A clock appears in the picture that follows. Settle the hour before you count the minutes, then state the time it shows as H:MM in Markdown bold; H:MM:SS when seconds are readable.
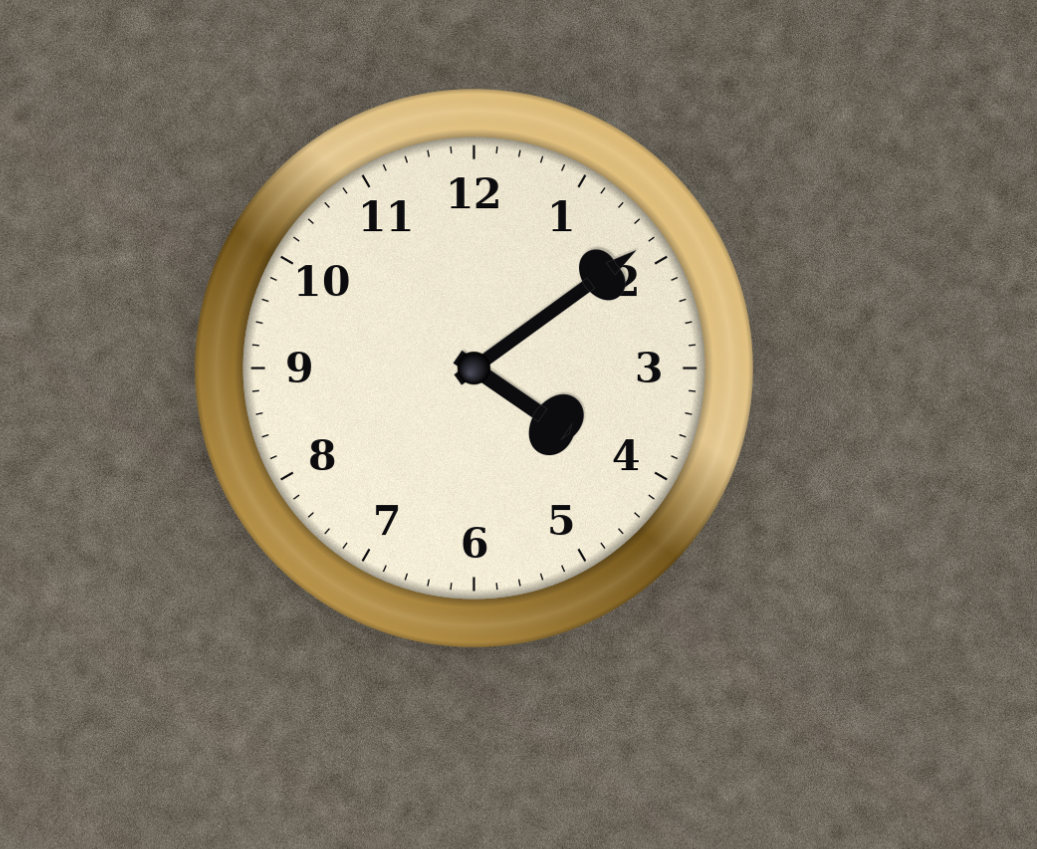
**4:09**
